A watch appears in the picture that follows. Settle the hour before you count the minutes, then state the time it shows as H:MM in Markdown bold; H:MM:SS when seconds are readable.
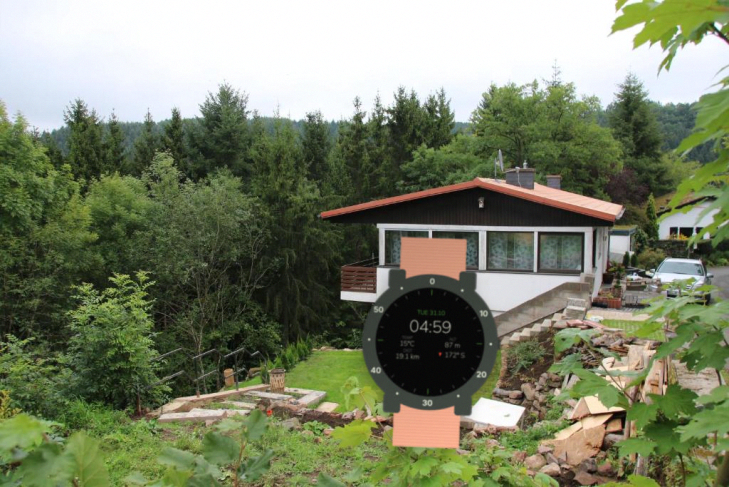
**4:59**
